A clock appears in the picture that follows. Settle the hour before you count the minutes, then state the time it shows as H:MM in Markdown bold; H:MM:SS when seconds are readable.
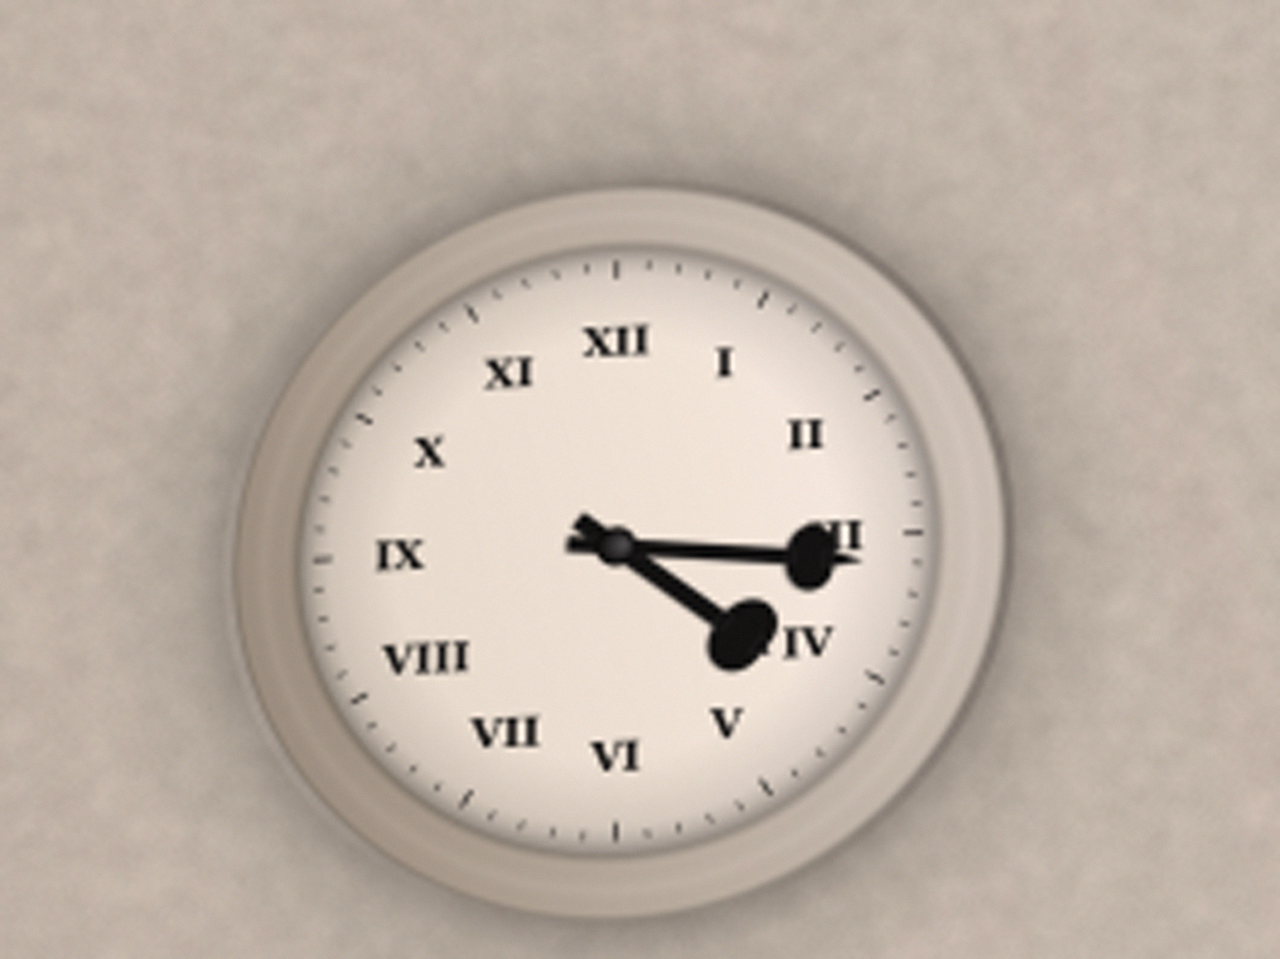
**4:16**
